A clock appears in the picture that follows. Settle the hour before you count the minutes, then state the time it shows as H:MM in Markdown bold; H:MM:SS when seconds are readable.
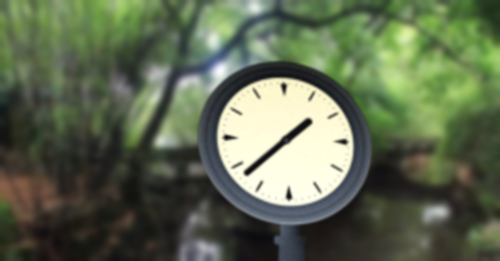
**1:38**
